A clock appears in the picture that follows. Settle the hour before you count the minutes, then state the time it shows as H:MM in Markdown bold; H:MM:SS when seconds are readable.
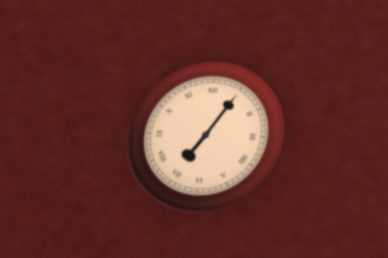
**7:05**
